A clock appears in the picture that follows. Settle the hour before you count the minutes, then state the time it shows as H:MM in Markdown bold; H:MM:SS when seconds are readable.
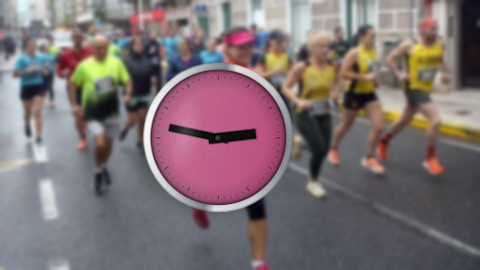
**2:47**
